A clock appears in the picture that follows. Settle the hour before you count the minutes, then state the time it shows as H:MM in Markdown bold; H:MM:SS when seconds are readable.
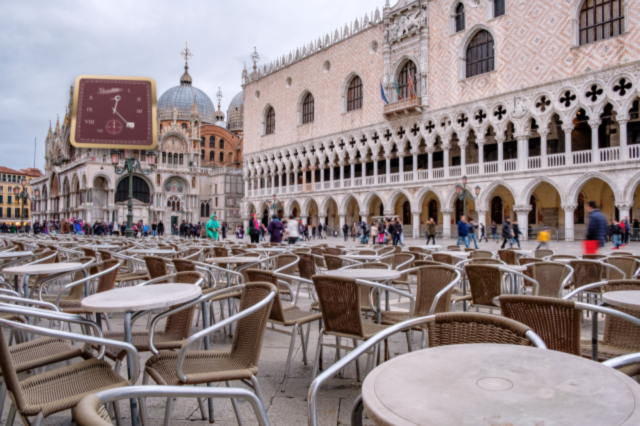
**12:23**
